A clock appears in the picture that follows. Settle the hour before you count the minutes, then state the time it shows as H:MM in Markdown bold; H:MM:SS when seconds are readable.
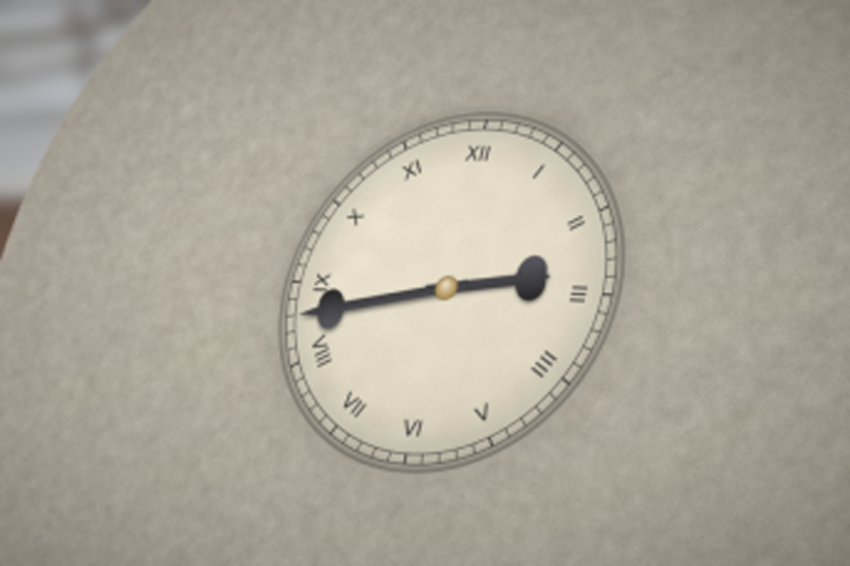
**2:43**
